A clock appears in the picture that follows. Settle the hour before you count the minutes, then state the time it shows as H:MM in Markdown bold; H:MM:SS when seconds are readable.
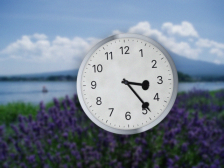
**3:24**
